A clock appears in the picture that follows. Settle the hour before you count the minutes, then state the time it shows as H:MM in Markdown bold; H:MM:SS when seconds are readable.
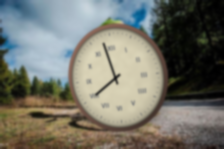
**7:58**
